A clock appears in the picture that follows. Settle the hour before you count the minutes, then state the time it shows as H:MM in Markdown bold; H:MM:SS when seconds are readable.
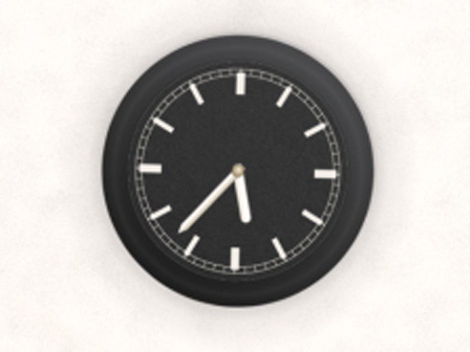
**5:37**
